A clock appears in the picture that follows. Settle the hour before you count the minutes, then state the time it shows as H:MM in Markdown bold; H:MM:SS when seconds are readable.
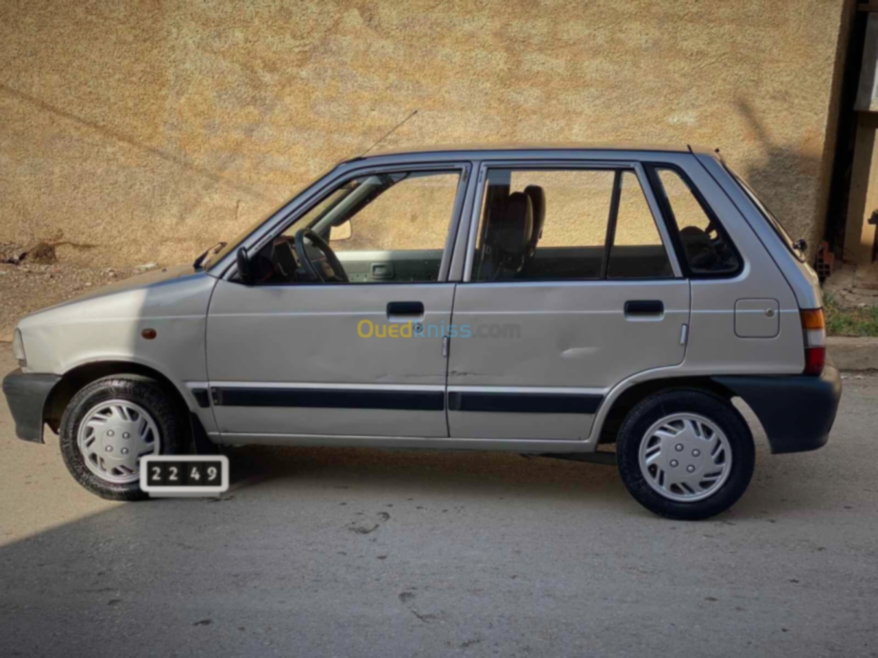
**22:49**
